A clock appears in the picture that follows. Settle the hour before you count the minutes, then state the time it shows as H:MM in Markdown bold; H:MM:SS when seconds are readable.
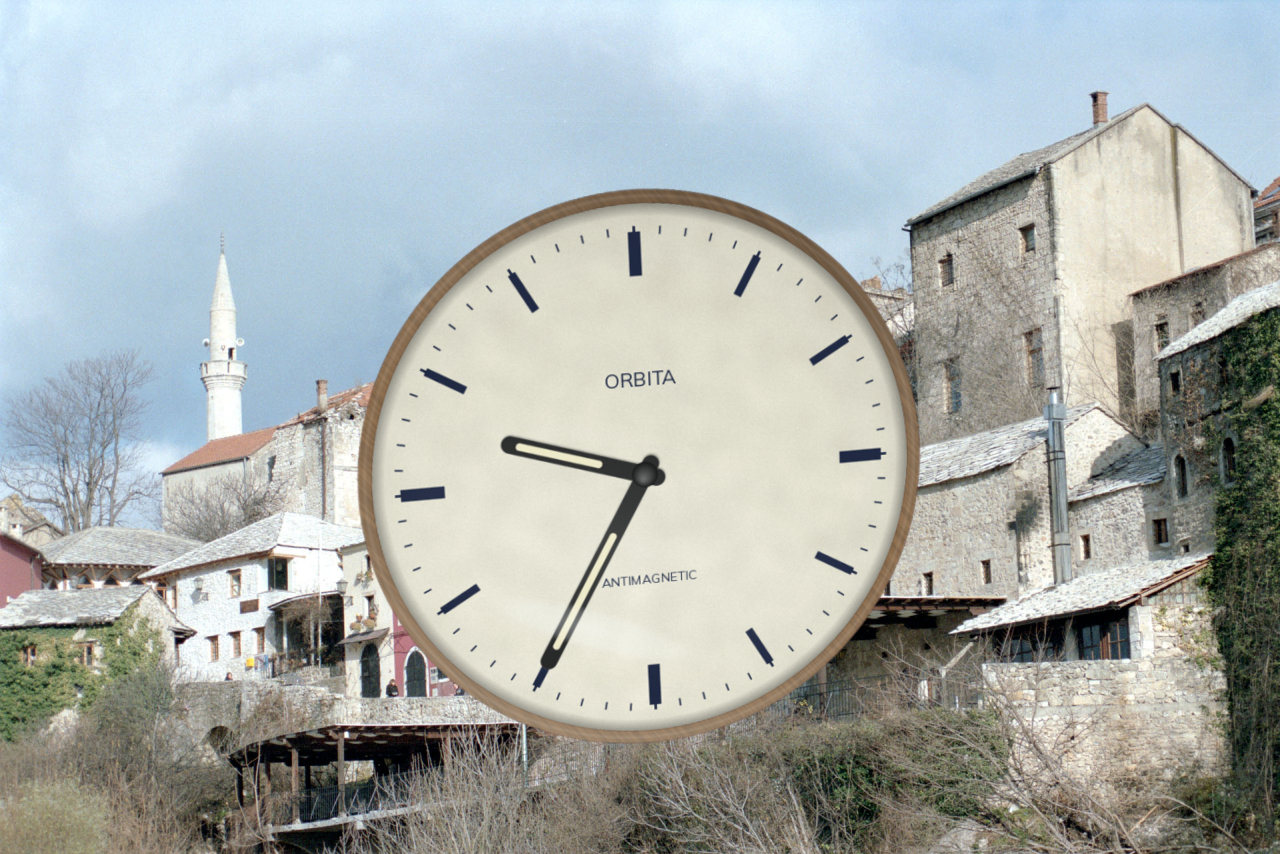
**9:35**
